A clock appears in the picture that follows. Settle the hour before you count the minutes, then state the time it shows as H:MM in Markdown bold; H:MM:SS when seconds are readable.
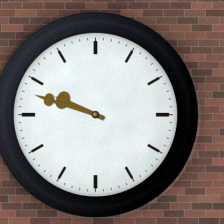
**9:48**
